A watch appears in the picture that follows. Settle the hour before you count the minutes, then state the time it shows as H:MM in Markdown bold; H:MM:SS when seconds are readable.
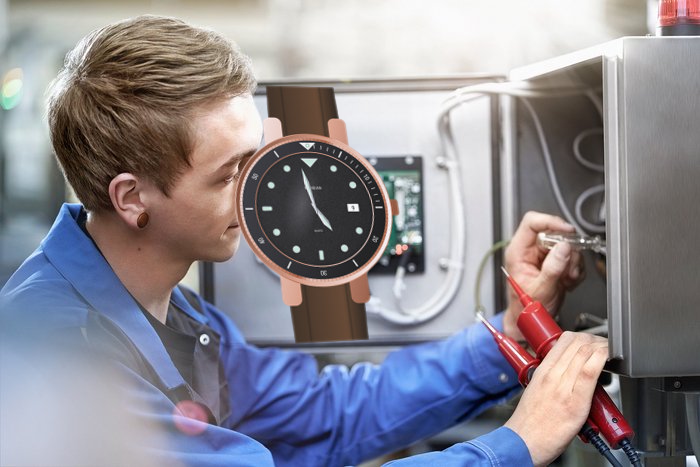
**4:58**
